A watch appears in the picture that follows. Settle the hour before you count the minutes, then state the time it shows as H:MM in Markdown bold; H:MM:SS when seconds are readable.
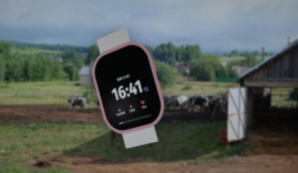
**16:41**
